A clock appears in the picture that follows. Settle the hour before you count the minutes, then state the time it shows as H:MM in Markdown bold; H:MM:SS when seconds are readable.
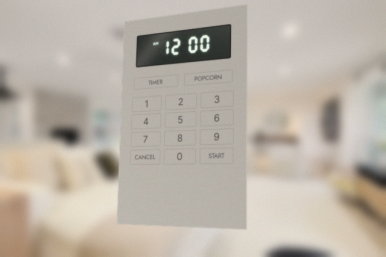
**12:00**
